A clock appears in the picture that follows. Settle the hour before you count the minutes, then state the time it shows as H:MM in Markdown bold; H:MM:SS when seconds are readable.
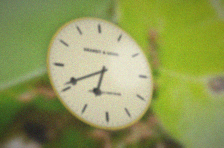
**6:41**
